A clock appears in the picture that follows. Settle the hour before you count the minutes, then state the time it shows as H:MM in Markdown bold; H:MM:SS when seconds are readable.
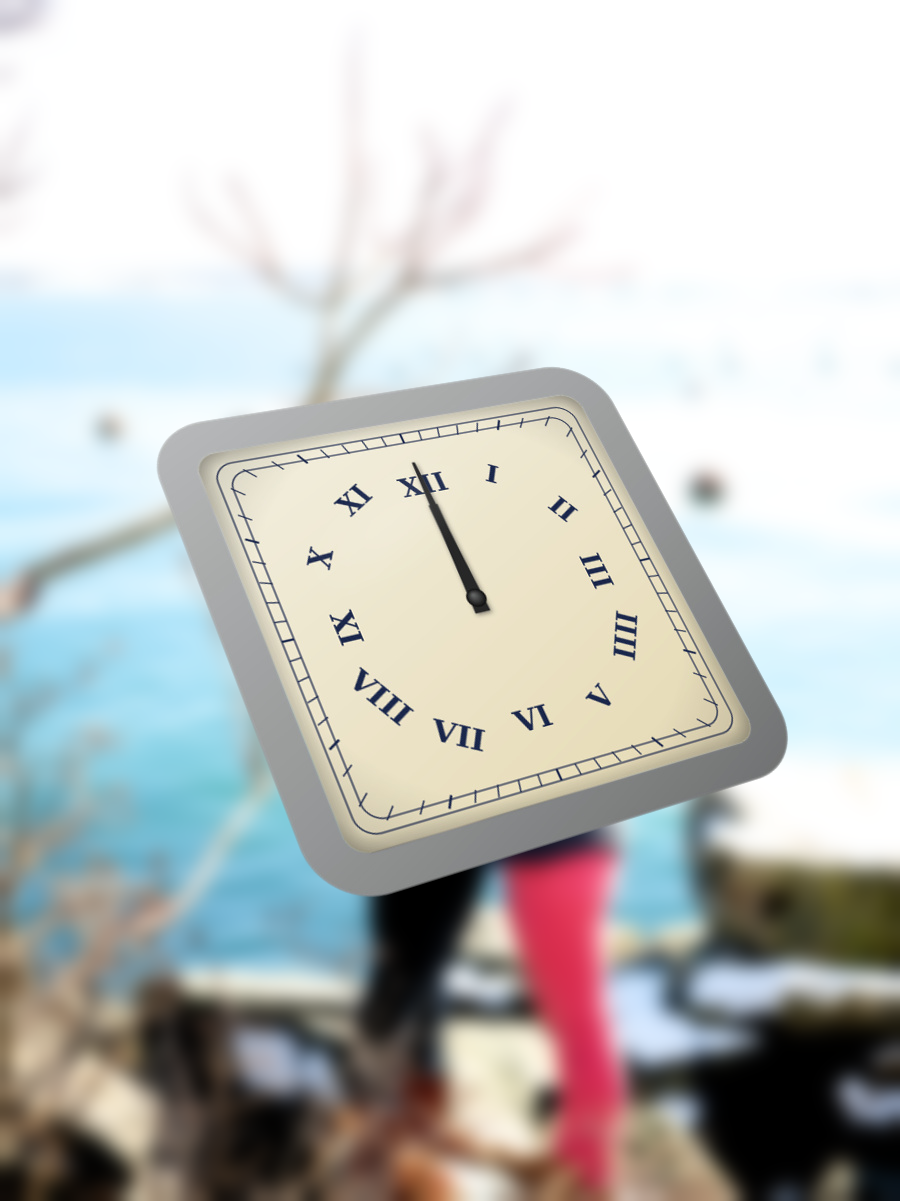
**12:00**
